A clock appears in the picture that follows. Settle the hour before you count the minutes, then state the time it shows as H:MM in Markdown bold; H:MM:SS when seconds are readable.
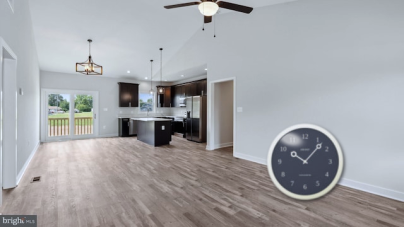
**10:07**
